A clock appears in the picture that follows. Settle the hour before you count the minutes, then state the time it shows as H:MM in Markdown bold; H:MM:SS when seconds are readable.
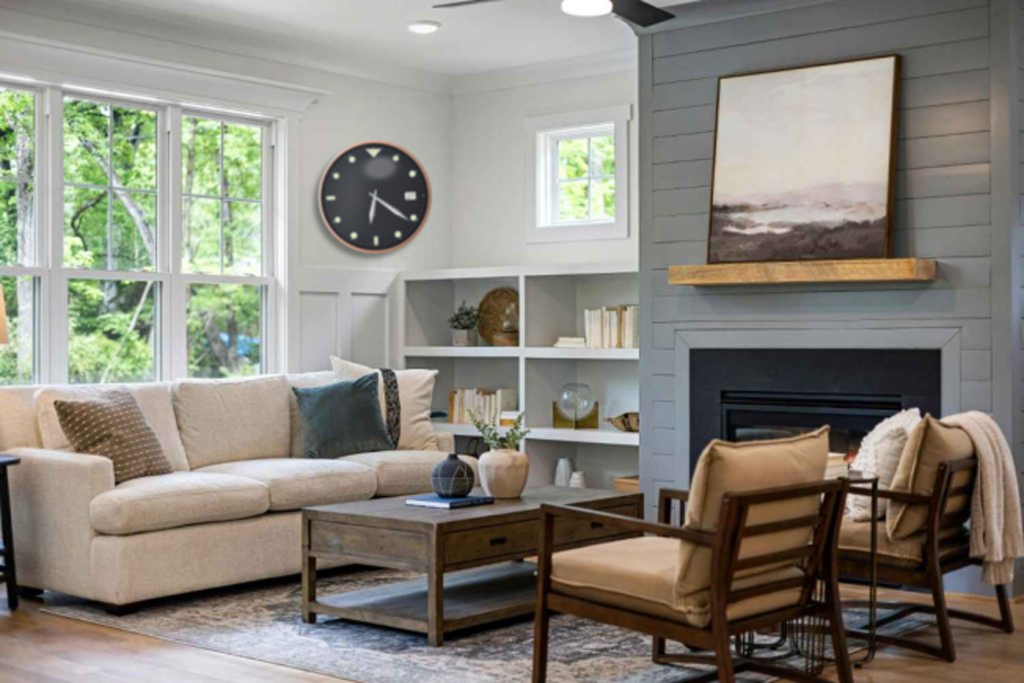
**6:21**
